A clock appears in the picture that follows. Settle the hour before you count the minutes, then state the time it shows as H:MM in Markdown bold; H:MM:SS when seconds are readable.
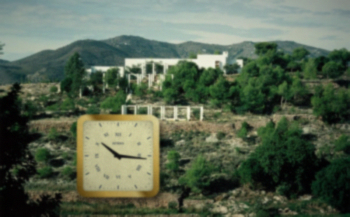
**10:16**
